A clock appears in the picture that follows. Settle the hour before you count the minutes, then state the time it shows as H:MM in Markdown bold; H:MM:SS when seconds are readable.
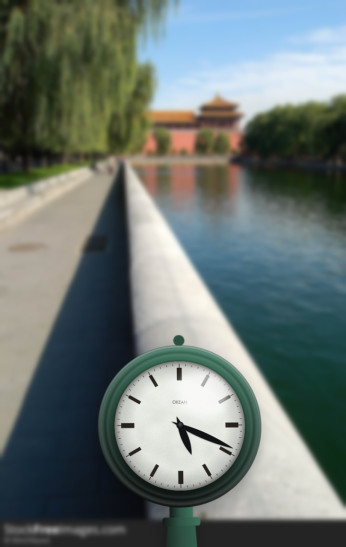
**5:19**
